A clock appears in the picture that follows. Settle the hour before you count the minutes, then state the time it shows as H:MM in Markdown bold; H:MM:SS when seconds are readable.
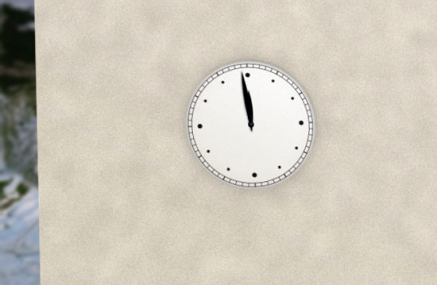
**11:59**
